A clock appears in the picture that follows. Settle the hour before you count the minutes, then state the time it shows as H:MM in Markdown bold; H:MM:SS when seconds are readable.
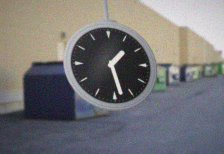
**1:28**
